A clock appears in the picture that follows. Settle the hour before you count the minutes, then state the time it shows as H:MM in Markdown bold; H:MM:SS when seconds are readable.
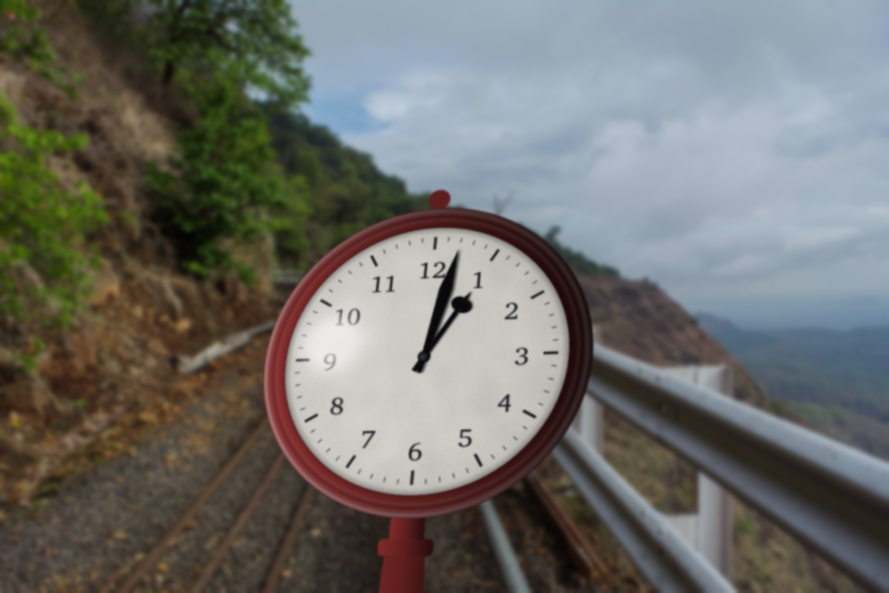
**1:02**
